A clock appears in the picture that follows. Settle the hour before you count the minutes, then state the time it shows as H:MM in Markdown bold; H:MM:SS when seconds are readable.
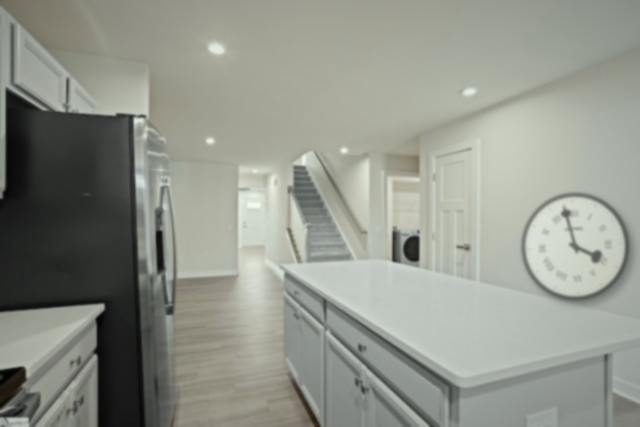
**3:58**
